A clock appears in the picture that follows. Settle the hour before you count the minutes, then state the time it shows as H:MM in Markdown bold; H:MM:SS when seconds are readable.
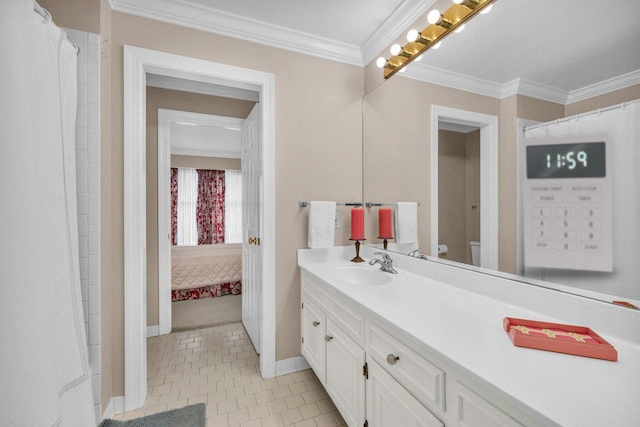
**11:59**
